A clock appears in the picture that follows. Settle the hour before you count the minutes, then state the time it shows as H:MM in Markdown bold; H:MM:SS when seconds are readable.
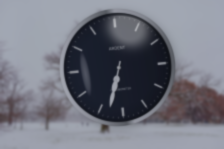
**6:33**
